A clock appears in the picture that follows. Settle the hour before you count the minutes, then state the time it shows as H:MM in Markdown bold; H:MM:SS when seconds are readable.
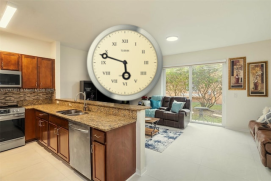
**5:48**
